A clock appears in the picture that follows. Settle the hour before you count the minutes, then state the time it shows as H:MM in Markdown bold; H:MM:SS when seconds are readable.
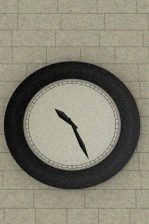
**10:26**
